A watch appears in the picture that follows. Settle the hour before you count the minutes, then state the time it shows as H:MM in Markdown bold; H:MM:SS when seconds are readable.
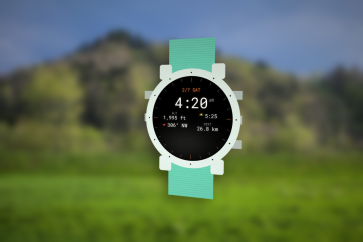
**4:20**
